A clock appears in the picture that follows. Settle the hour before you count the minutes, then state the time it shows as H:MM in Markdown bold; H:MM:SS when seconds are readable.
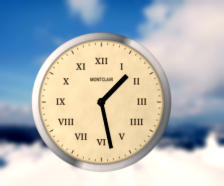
**1:28**
